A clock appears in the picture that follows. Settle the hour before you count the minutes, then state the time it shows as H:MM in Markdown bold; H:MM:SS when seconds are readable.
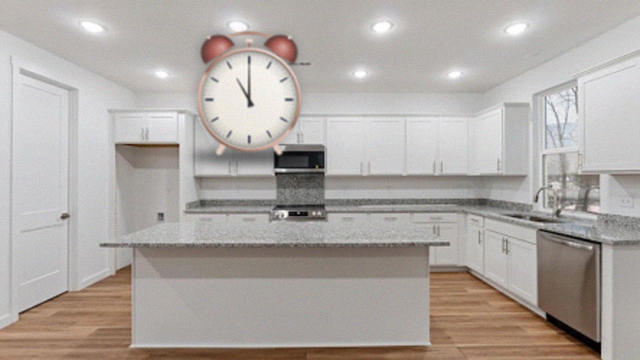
**11:00**
